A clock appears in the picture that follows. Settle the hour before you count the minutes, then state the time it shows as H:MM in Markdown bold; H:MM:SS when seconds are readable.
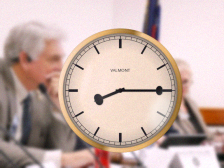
**8:15**
